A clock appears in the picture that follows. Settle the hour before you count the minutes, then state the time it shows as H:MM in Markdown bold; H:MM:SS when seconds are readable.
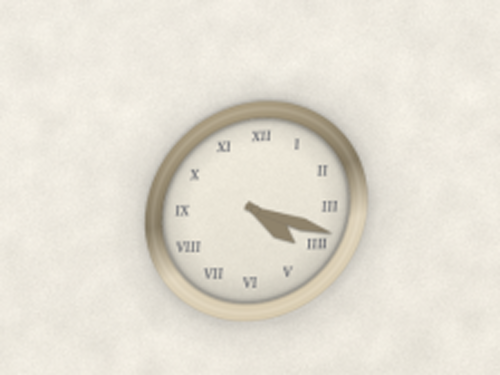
**4:18**
